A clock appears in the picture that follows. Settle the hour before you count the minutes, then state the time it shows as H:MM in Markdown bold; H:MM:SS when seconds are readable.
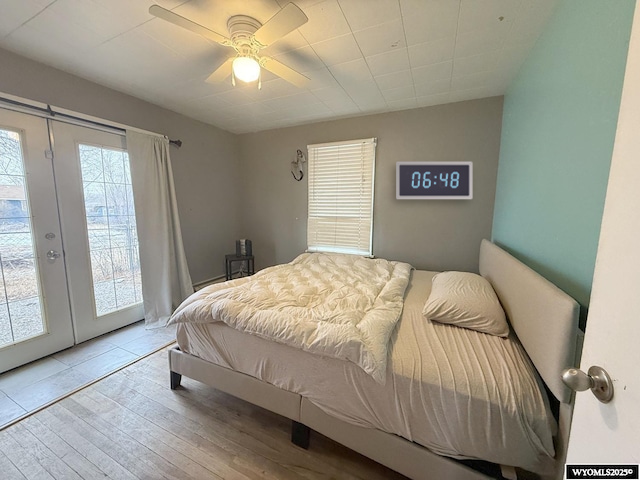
**6:48**
